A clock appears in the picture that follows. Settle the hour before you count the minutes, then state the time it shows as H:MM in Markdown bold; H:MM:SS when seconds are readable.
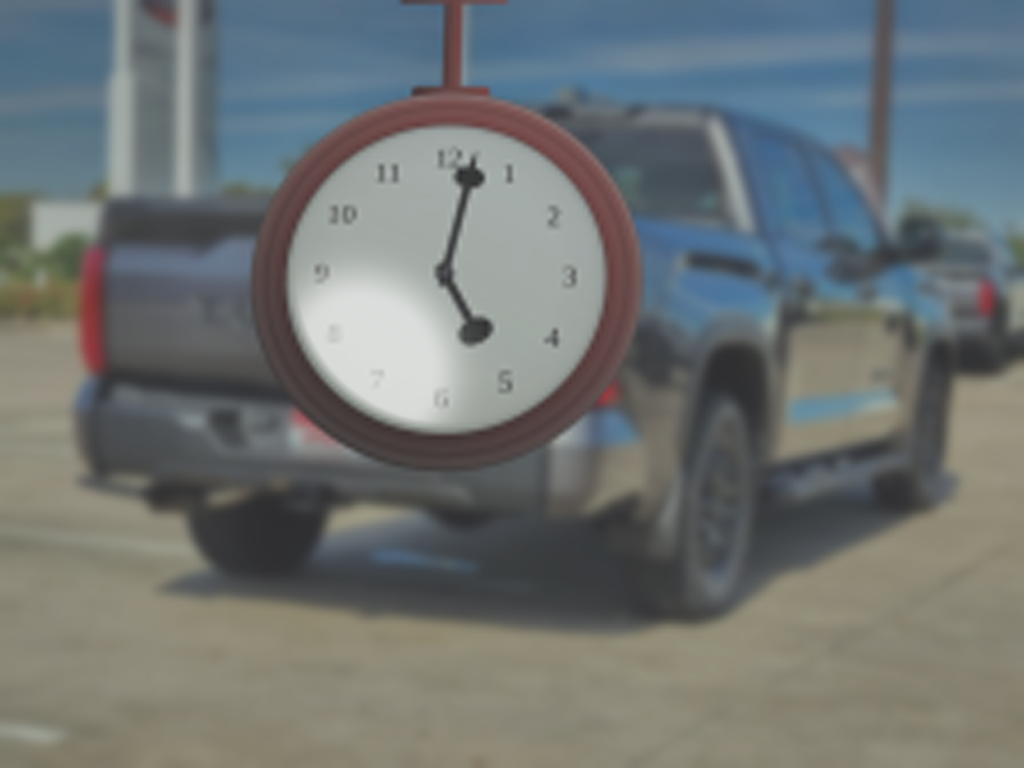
**5:02**
